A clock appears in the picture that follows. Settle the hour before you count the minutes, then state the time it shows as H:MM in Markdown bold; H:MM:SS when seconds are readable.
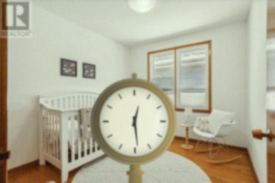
**12:29**
